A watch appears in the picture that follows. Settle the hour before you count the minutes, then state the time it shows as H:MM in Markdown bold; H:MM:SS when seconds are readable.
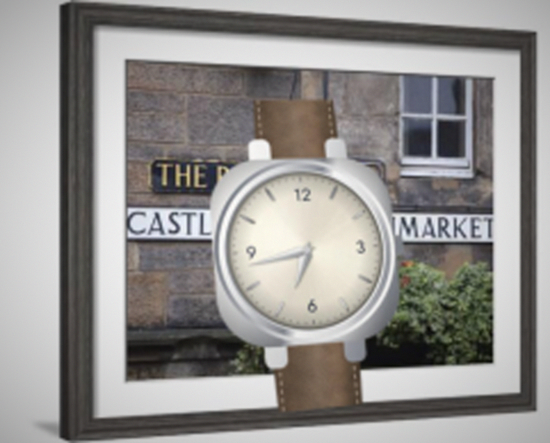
**6:43**
